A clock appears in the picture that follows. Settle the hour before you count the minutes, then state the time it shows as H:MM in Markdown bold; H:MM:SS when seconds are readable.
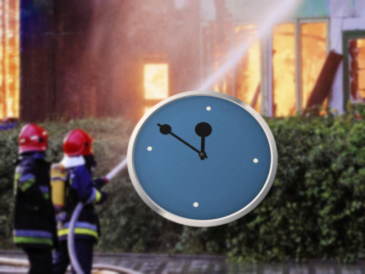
**11:50**
